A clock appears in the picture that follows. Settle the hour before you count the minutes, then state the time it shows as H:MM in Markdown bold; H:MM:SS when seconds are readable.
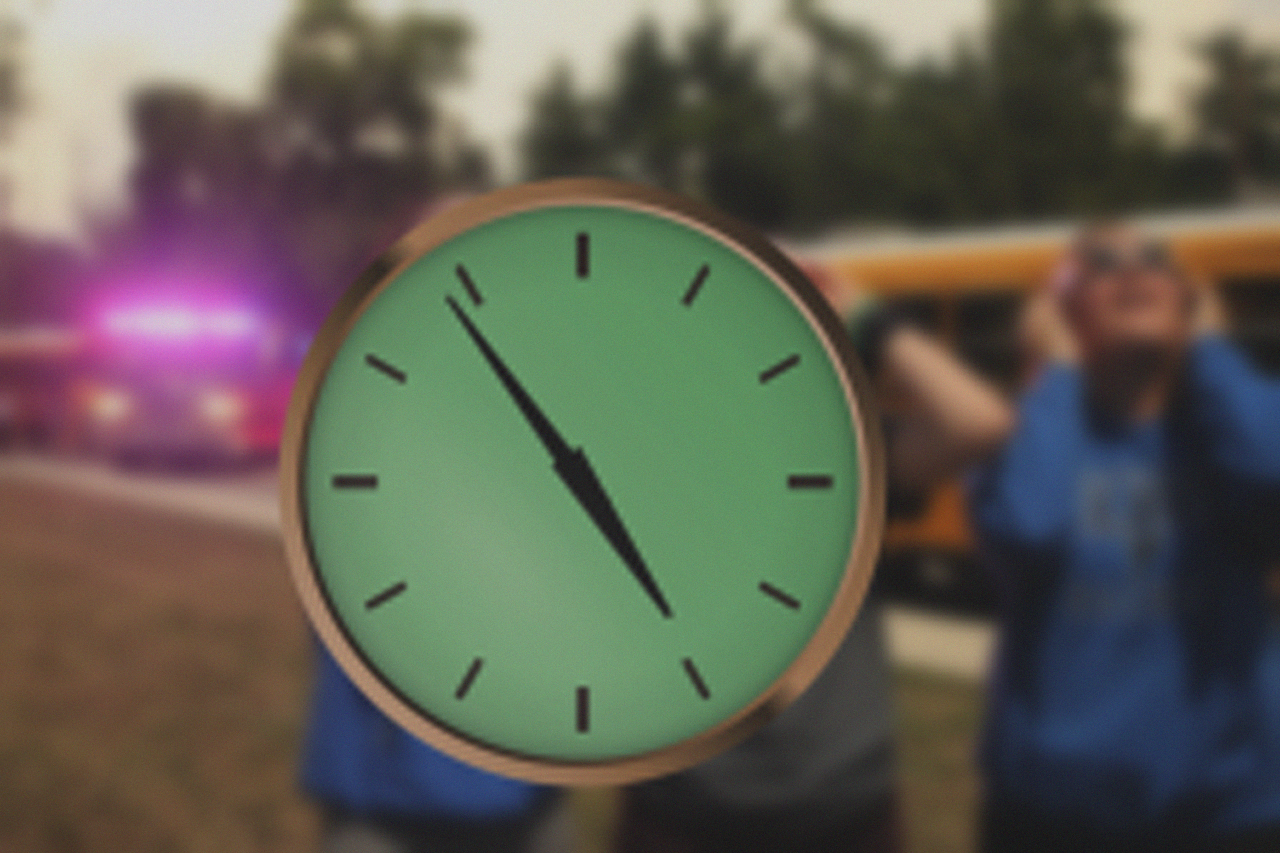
**4:54**
